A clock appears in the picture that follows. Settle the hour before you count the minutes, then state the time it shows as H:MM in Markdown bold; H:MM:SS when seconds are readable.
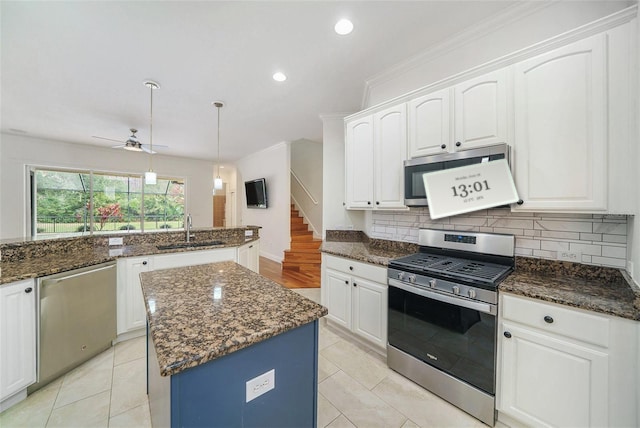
**13:01**
